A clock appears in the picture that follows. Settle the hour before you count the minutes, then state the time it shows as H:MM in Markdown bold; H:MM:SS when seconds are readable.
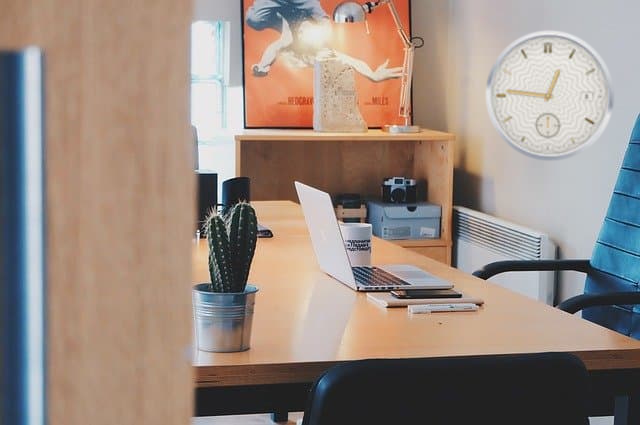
**12:46**
